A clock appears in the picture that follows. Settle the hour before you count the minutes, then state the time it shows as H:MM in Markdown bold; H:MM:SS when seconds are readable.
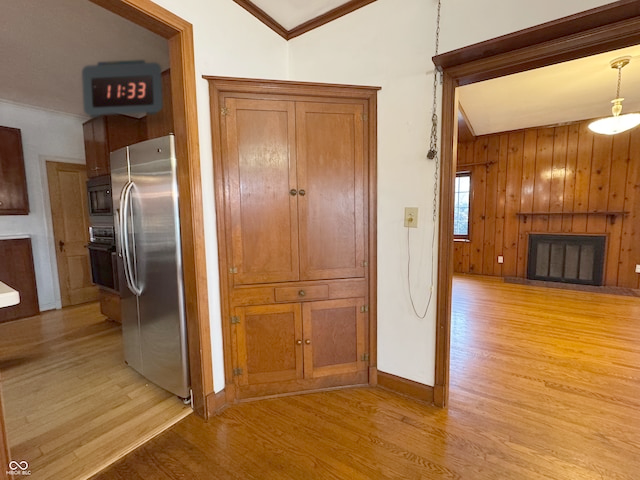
**11:33**
